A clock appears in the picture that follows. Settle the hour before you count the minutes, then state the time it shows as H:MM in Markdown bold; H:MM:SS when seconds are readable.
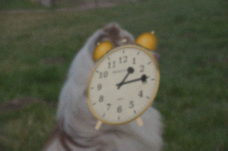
**1:14**
